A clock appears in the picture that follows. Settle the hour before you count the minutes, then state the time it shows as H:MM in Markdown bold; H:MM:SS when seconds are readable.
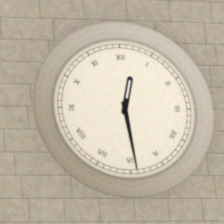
**12:29**
